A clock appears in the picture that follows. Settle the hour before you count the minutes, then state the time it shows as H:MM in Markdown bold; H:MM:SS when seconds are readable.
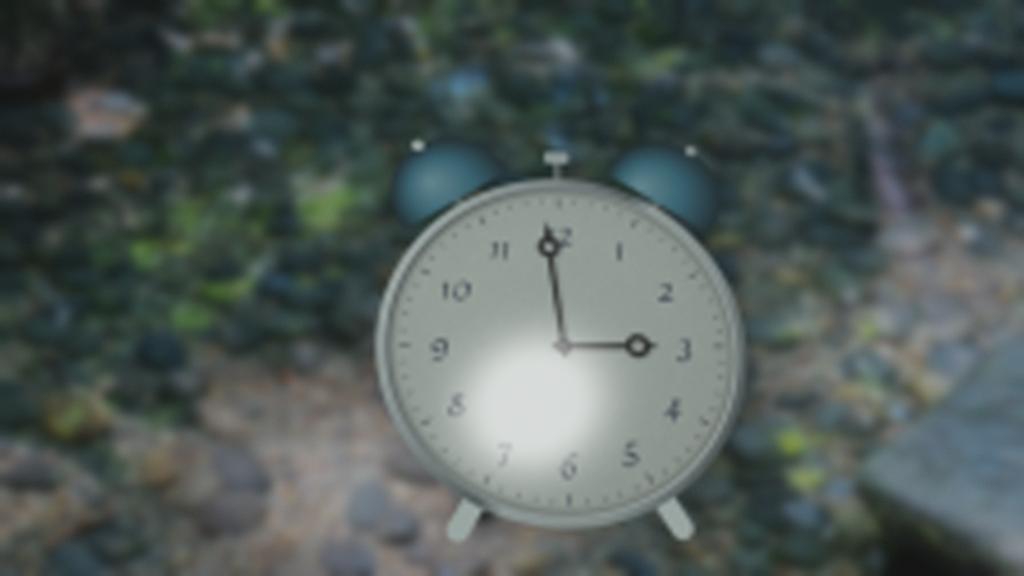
**2:59**
